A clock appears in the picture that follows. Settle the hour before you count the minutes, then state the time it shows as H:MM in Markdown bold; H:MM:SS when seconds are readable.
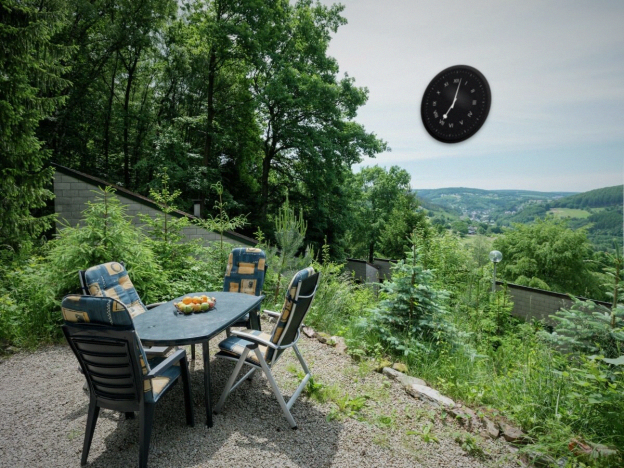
**7:02**
